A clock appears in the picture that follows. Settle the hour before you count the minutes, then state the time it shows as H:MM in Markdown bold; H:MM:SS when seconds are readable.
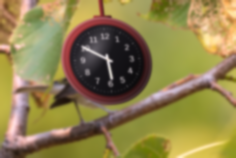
**5:50**
